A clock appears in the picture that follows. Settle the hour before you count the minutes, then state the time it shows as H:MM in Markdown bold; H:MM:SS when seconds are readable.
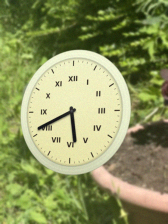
**5:41**
